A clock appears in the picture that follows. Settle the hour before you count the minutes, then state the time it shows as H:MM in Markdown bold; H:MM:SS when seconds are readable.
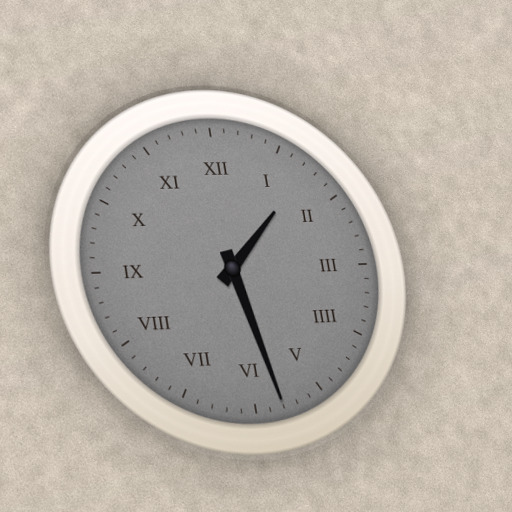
**1:28**
